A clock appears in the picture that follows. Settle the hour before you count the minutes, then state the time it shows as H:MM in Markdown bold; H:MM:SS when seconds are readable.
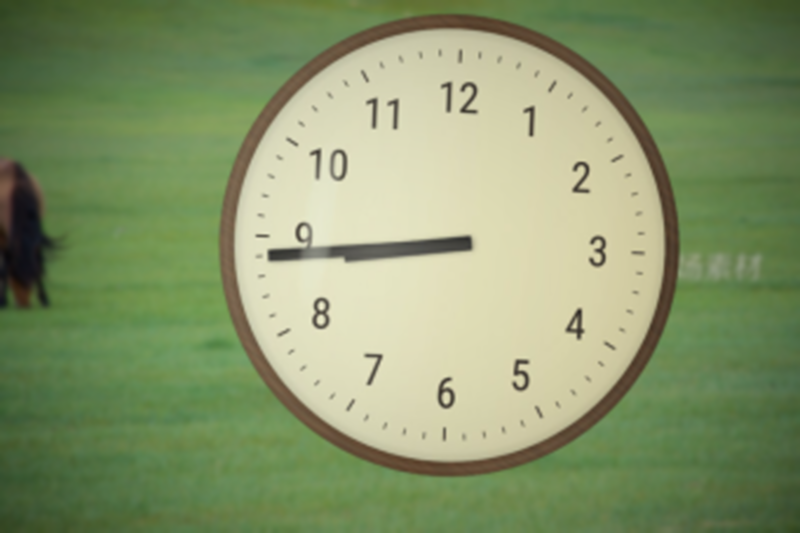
**8:44**
